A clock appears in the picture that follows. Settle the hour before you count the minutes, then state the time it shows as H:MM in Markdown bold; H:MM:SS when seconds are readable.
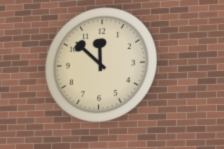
**11:52**
